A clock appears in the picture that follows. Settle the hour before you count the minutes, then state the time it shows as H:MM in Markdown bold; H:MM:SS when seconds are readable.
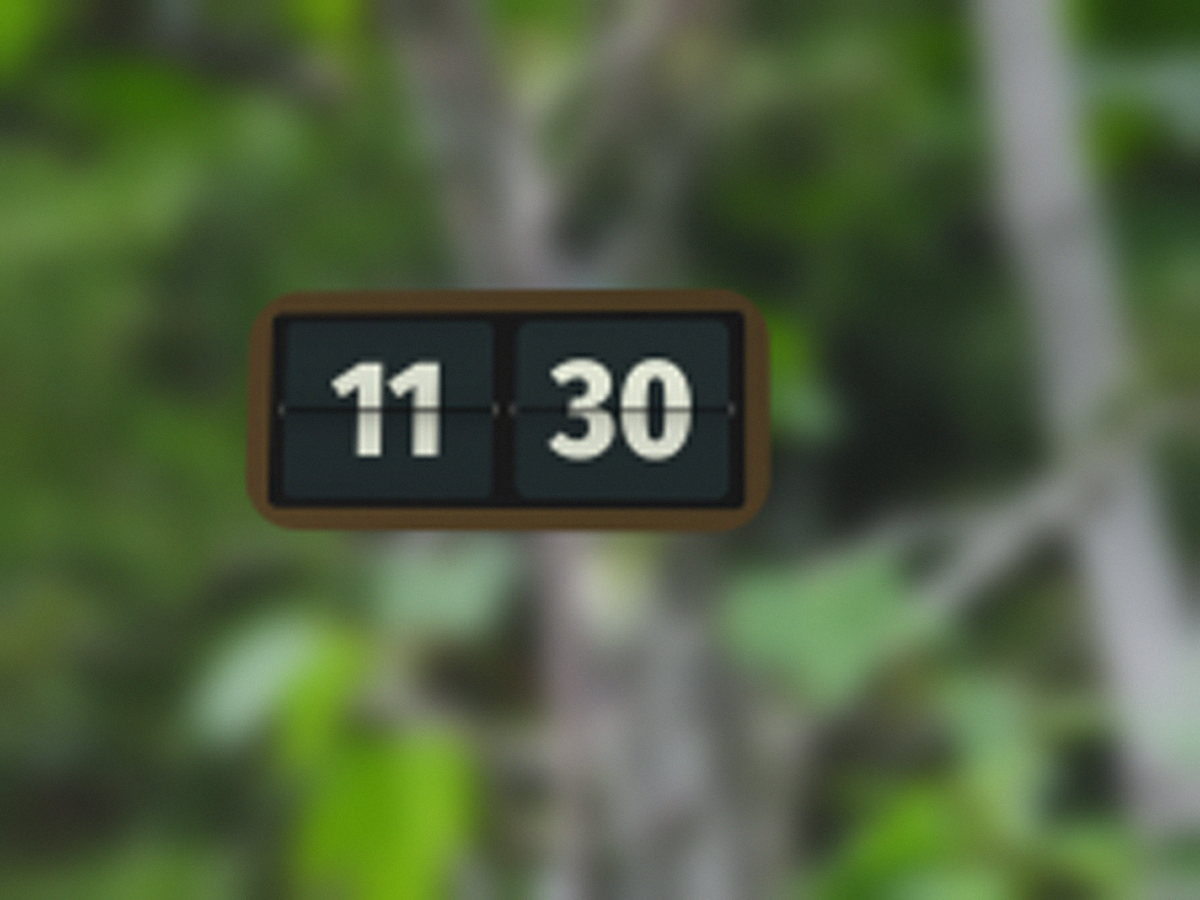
**11:30**
